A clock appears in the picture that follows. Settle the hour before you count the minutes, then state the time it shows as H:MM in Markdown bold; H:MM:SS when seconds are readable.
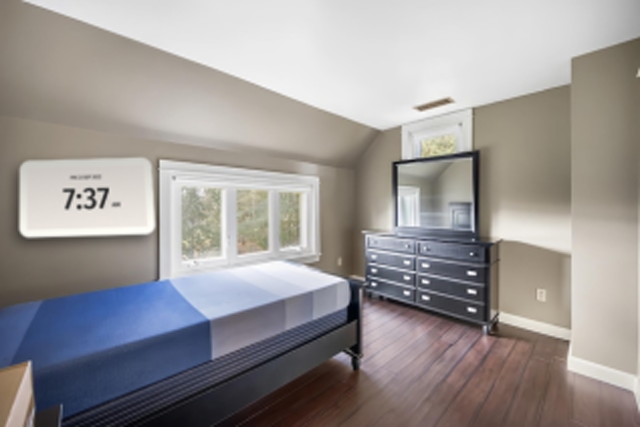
**7:37**
